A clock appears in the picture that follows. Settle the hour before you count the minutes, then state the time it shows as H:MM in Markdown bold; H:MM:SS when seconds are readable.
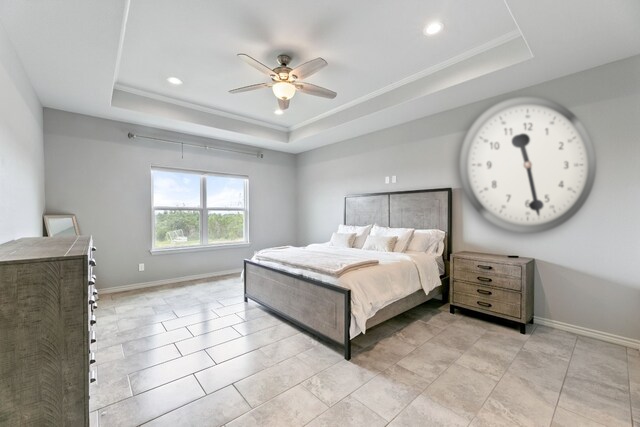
**11:28**
